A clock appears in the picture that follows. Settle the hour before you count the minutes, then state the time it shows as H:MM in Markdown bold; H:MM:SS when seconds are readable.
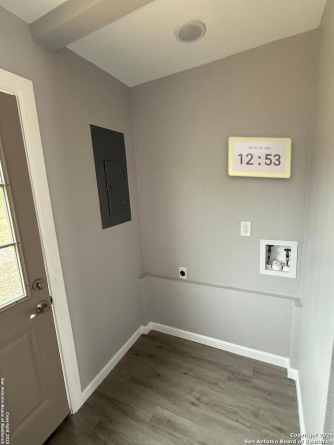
**12:53**
